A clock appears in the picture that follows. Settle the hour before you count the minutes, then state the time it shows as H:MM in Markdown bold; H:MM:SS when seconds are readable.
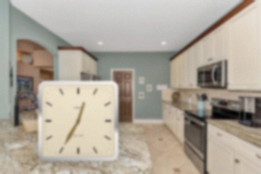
**12:35**
